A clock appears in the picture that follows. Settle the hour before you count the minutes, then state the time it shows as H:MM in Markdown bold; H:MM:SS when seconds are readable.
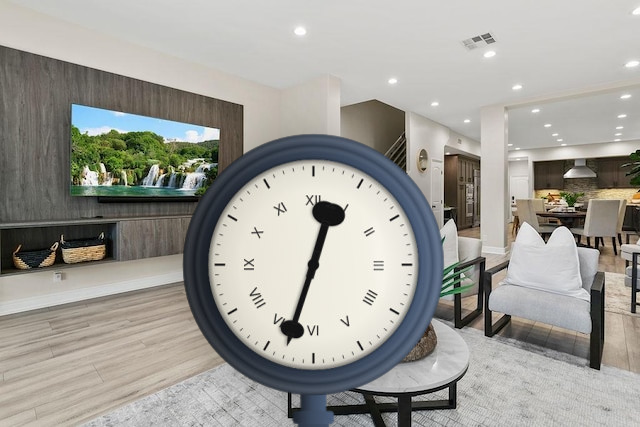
**12:33**
